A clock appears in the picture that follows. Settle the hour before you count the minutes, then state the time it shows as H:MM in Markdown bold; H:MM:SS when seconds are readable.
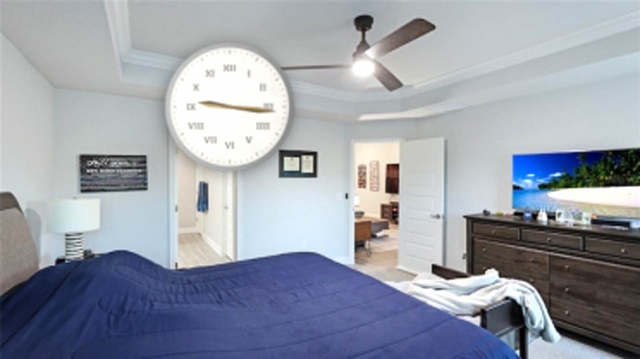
**9:16**
